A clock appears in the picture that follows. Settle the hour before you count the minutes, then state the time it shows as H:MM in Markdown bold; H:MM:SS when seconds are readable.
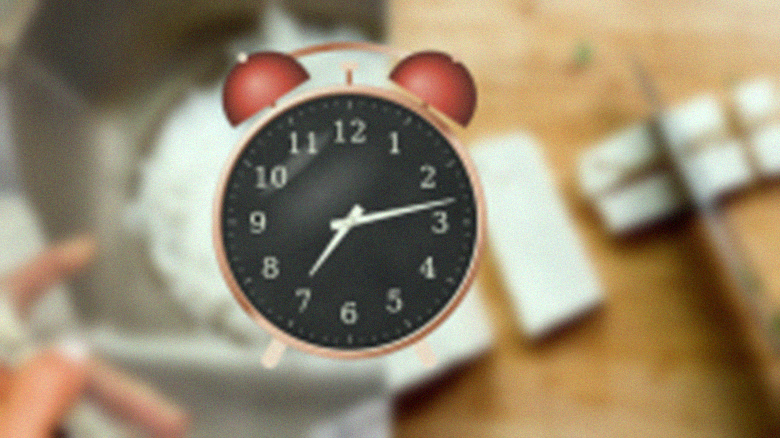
**7:13**
